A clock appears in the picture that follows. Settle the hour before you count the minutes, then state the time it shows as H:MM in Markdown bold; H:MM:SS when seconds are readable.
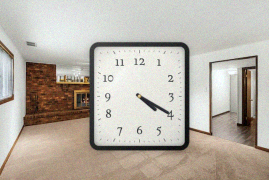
**4:20**
